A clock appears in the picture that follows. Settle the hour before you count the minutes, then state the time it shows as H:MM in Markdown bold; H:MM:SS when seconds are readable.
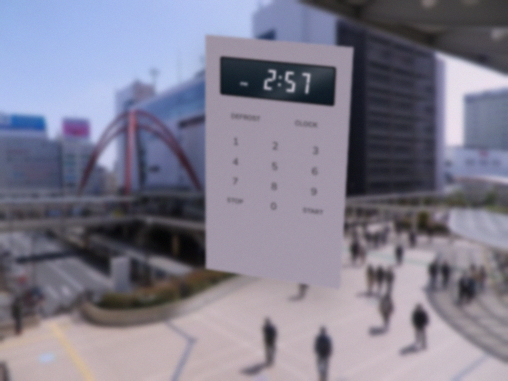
**2:57**
